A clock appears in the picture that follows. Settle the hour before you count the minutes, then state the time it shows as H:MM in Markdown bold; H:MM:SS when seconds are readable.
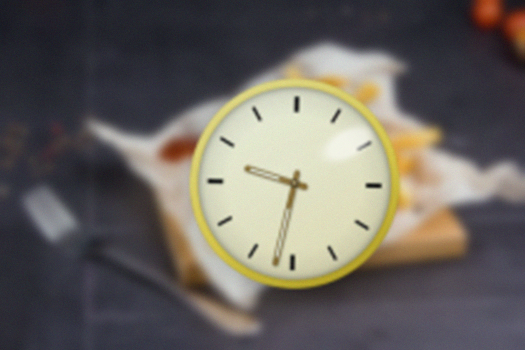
**9:32**
